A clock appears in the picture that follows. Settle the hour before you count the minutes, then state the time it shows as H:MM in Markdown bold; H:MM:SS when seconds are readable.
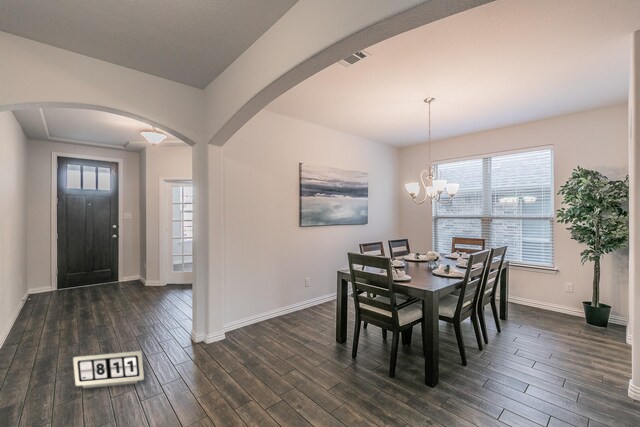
**8:11**
